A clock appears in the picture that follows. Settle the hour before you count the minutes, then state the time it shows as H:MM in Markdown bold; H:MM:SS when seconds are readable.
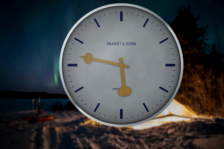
**5:47**
